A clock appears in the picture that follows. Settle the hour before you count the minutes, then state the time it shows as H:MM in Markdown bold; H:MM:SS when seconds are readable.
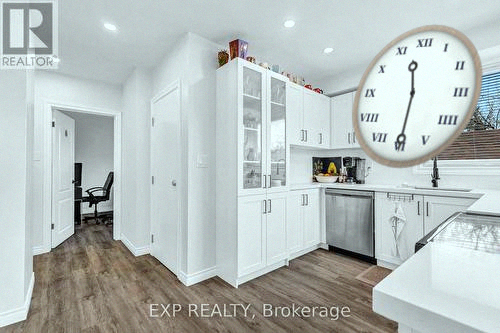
**11:30**
